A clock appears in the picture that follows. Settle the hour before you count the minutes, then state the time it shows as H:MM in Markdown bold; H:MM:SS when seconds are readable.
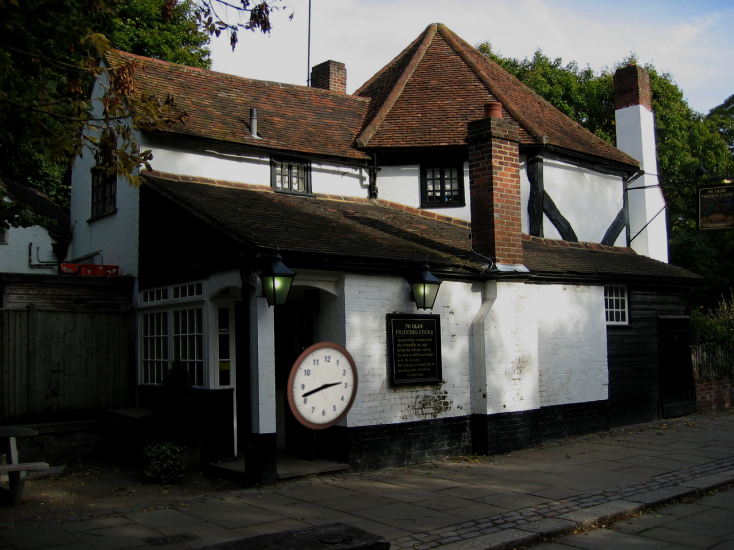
**2:42**
